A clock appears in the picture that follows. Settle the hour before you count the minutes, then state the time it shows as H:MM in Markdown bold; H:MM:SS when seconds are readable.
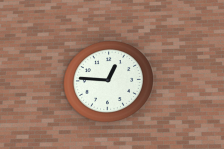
**12:46**
